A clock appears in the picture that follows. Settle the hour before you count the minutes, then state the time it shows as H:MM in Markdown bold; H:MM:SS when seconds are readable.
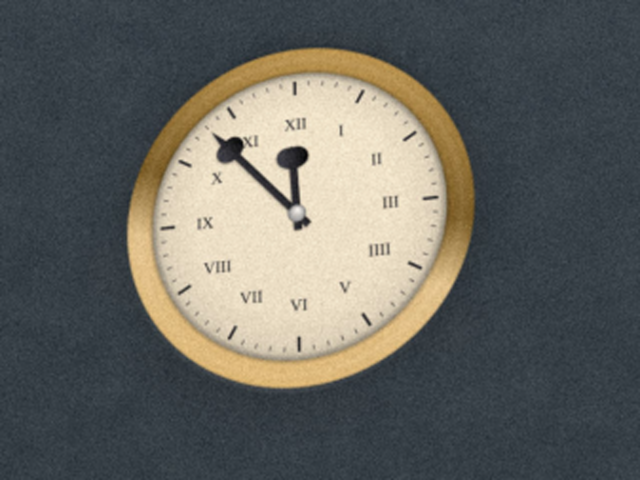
**11:53**
